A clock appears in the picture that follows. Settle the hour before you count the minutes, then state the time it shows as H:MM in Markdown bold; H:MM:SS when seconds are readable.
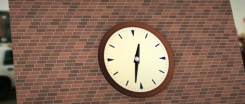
**12:32**
